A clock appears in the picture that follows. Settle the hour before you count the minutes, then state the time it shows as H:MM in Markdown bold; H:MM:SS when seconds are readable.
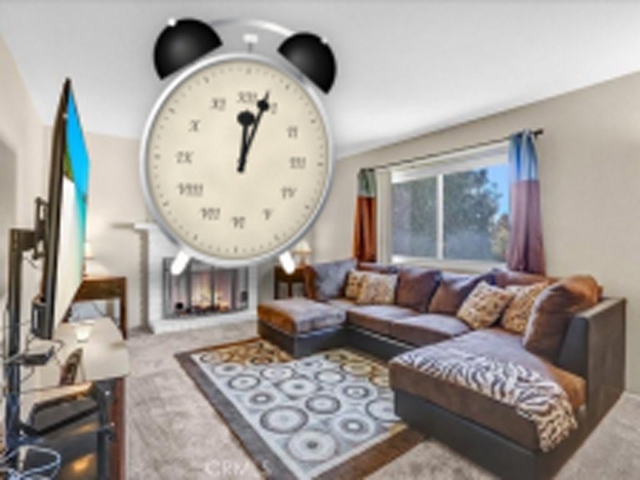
**12:03**
